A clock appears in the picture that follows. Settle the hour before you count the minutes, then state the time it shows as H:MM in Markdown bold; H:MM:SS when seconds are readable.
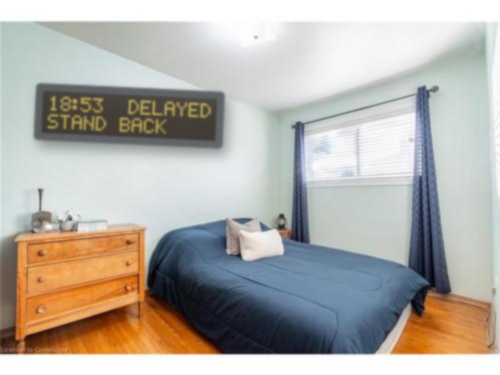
**18:53**
